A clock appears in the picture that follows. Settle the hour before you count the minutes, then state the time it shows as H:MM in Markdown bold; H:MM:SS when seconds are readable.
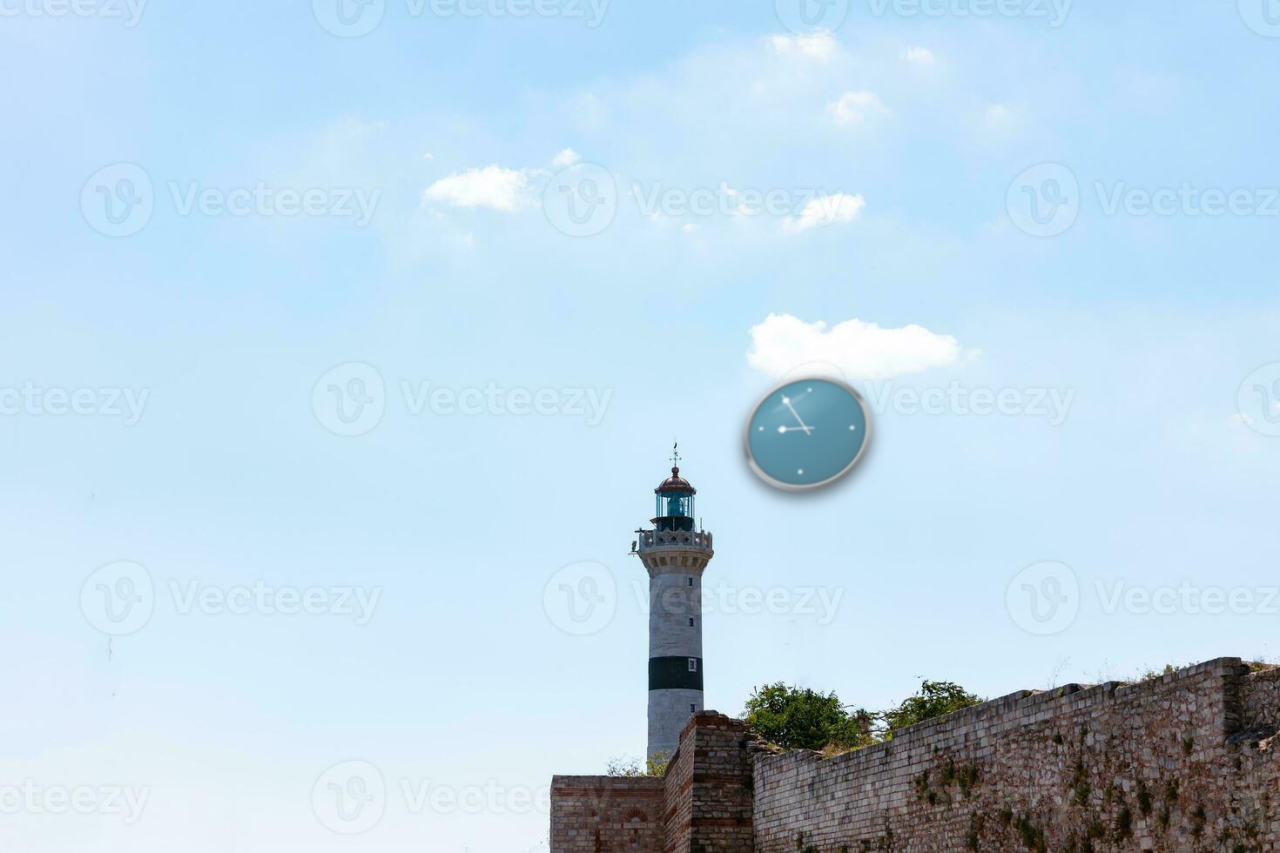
**8:54**
